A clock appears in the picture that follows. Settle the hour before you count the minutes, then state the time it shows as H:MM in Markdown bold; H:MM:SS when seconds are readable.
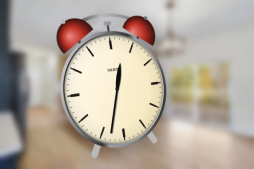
**12:33**
